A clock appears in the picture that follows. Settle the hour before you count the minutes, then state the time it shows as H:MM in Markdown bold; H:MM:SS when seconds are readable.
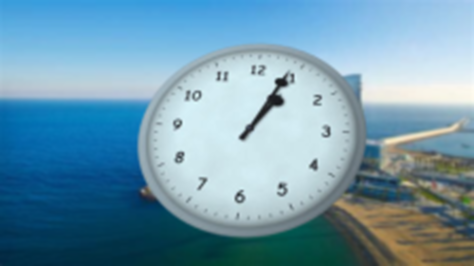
**1:04**
